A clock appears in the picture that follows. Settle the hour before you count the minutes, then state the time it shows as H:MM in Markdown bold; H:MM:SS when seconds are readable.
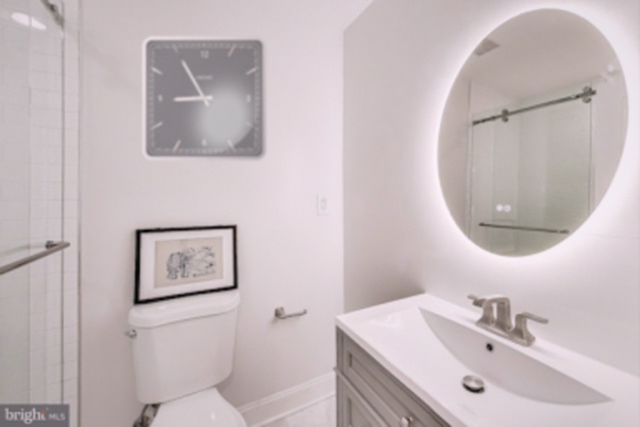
**8:55**
